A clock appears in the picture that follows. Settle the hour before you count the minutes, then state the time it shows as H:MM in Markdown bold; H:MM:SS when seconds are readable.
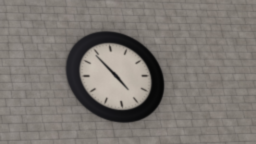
**4:54**
